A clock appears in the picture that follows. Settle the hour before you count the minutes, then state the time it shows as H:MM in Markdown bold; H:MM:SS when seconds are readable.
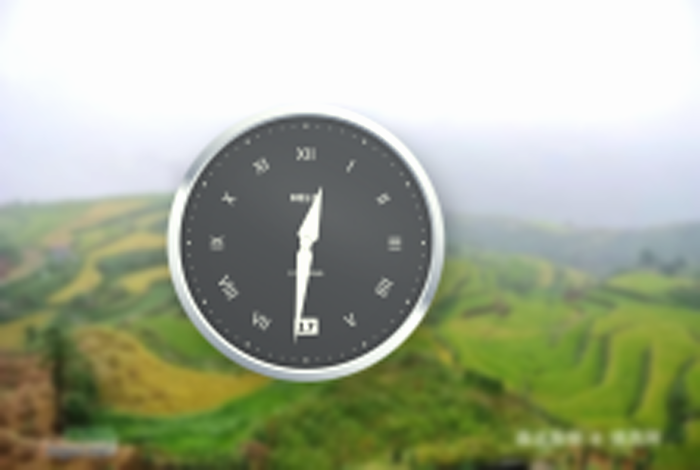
**12:31**
